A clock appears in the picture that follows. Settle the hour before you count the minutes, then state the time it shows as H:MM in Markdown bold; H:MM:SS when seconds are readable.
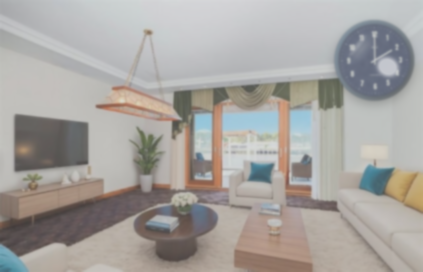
**2:00**
